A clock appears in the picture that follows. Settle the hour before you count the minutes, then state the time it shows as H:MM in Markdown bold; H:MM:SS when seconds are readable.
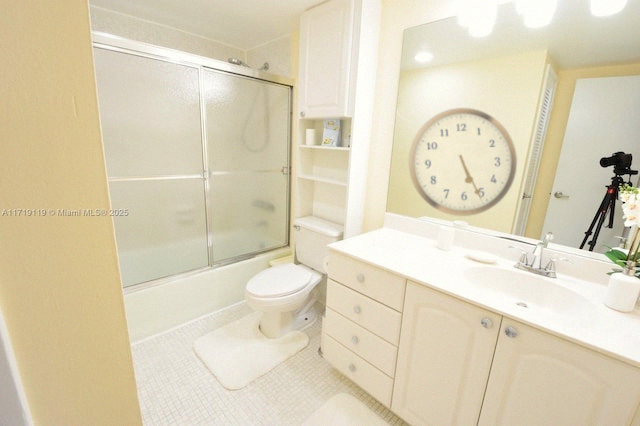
**5:26**
